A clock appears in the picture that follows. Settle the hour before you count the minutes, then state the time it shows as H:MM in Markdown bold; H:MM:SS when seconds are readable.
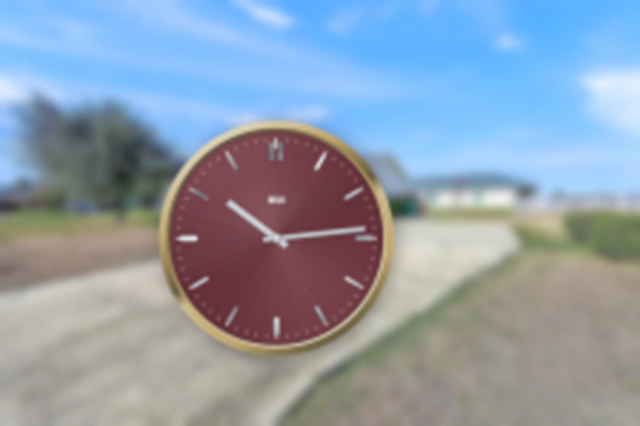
**10:14**
